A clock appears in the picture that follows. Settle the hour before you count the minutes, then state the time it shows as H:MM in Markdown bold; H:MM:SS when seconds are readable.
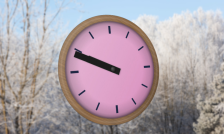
**9:49**
